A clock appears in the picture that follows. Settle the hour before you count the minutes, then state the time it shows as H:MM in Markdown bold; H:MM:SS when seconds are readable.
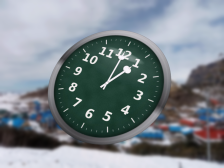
**1:00**
